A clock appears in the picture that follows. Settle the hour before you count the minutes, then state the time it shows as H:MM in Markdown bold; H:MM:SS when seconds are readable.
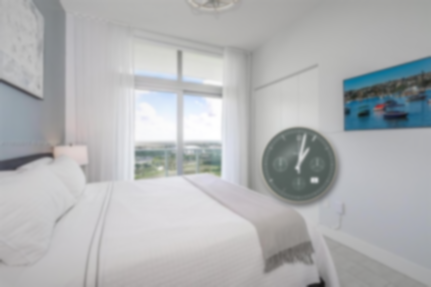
**1:02**
